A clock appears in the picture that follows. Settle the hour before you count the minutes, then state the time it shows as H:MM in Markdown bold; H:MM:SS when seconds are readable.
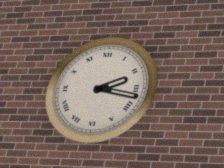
**2:17**
